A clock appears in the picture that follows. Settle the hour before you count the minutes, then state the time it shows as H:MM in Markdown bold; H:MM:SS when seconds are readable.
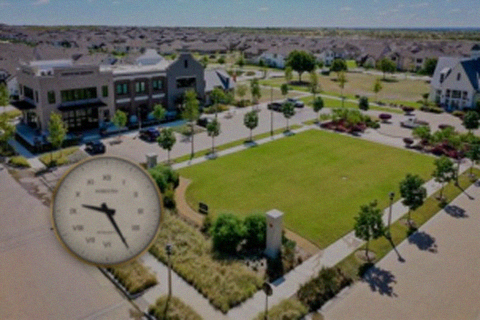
**9:25**
